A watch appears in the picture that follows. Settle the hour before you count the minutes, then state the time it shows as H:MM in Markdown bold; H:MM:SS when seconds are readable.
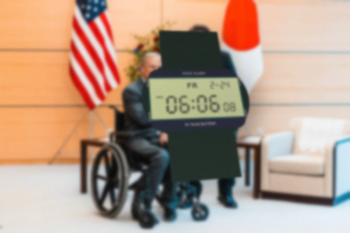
**6:06**
